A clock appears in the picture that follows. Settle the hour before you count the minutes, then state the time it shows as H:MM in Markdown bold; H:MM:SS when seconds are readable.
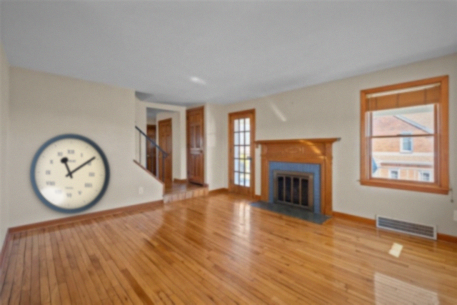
**11:09**
